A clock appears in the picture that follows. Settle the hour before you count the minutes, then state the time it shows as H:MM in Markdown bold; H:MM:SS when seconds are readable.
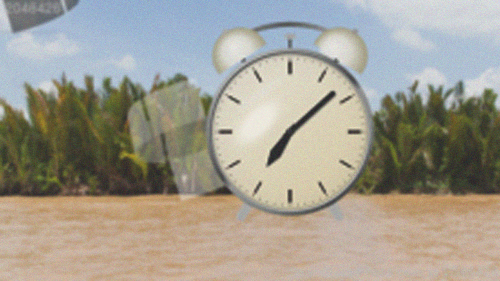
**7:08**
